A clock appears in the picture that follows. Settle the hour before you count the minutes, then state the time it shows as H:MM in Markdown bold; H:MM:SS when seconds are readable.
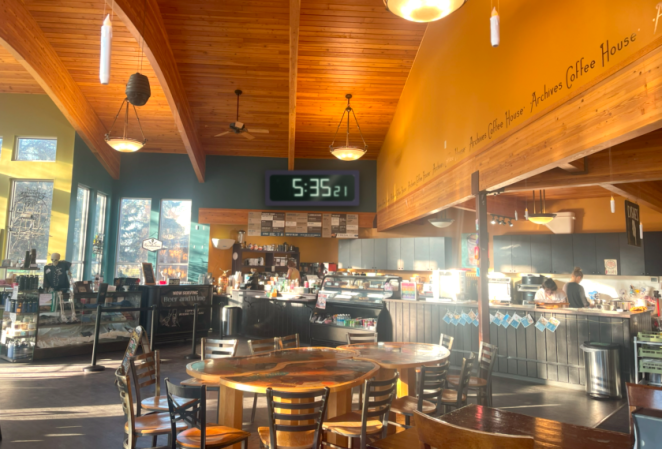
**5:35**
